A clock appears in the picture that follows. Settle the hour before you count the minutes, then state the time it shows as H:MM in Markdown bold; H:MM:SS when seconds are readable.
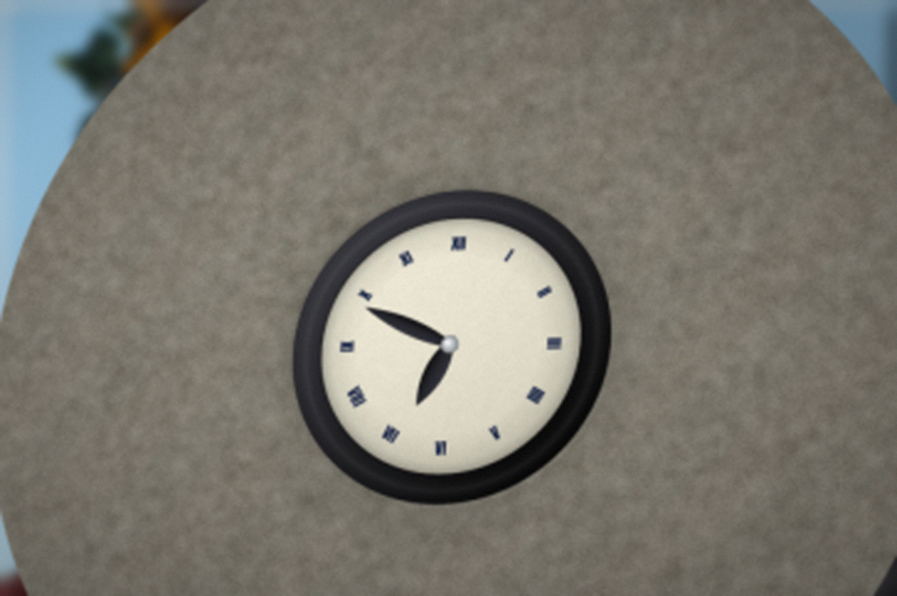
**6:49**
